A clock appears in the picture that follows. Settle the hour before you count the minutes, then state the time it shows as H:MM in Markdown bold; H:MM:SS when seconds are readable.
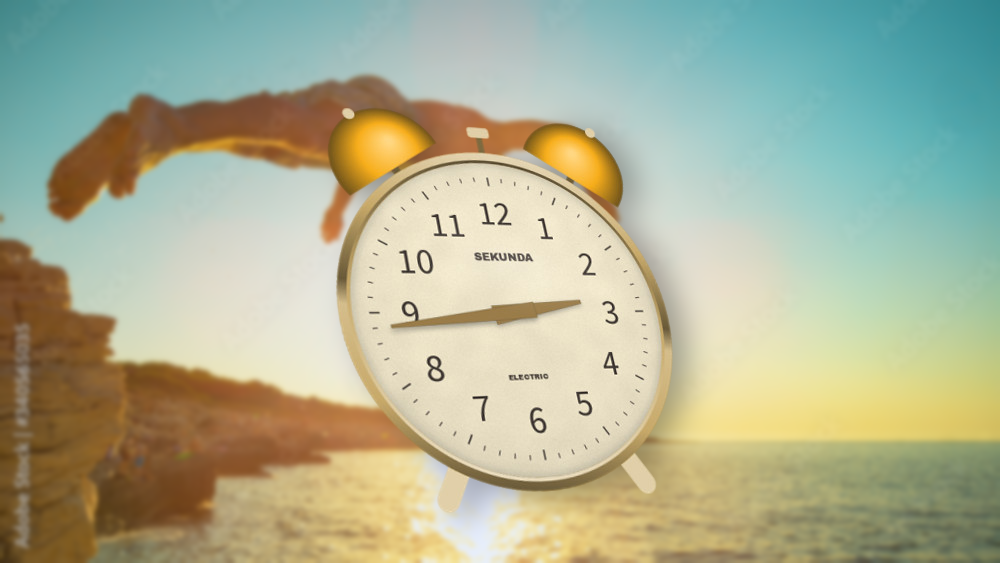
**2:44**
